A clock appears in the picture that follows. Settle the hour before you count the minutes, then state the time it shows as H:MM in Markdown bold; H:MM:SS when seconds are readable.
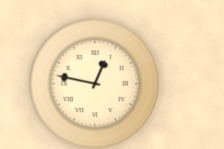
**12:47**
